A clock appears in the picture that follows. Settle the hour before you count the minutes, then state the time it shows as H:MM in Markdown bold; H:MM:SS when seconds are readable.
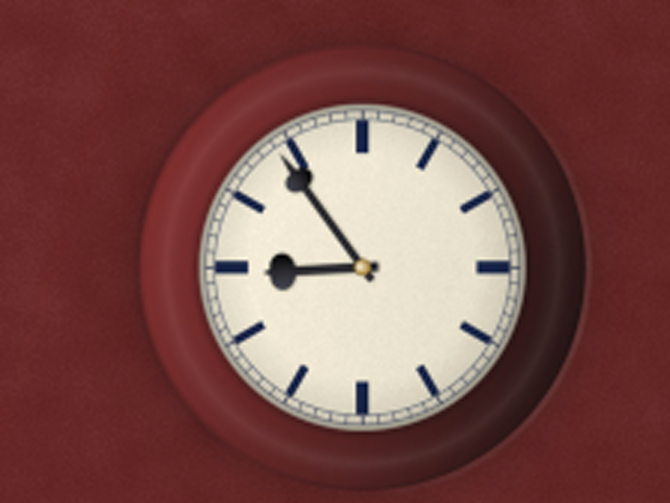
**8:54**
